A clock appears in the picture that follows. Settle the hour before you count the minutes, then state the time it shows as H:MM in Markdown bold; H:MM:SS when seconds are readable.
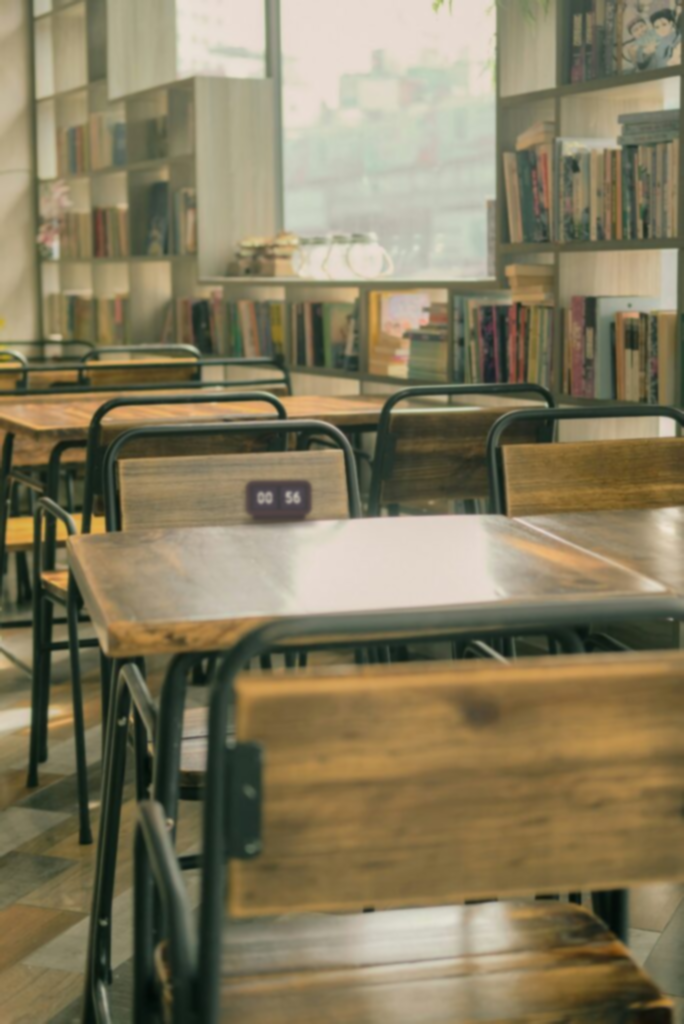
**0:56**
